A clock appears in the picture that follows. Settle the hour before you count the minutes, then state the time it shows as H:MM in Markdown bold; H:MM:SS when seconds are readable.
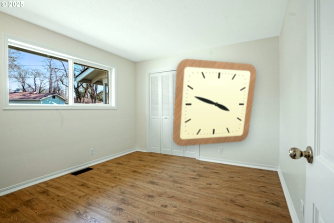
**3:48**
